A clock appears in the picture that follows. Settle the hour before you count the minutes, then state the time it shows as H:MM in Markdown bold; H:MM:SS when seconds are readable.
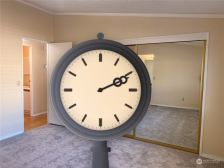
**2:11**
